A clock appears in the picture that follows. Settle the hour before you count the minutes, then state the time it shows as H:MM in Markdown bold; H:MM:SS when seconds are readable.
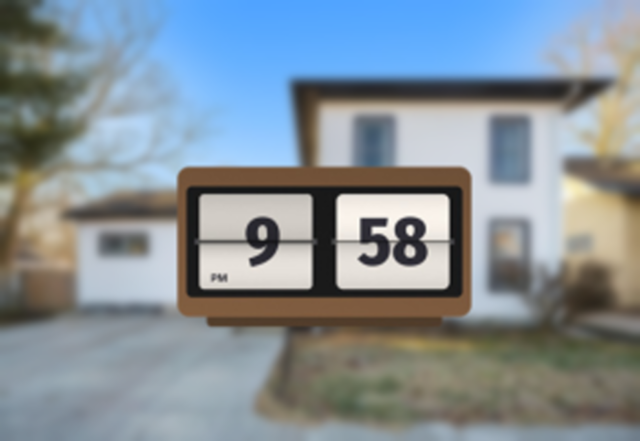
**9:58**
